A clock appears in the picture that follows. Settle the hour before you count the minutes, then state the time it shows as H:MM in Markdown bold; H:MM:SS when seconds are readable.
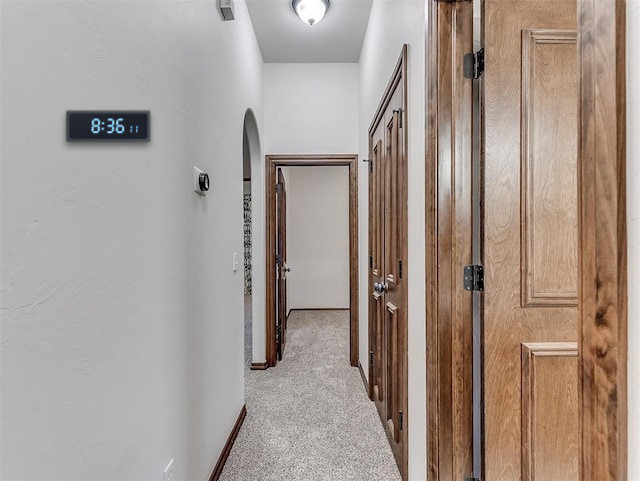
**8:36**
